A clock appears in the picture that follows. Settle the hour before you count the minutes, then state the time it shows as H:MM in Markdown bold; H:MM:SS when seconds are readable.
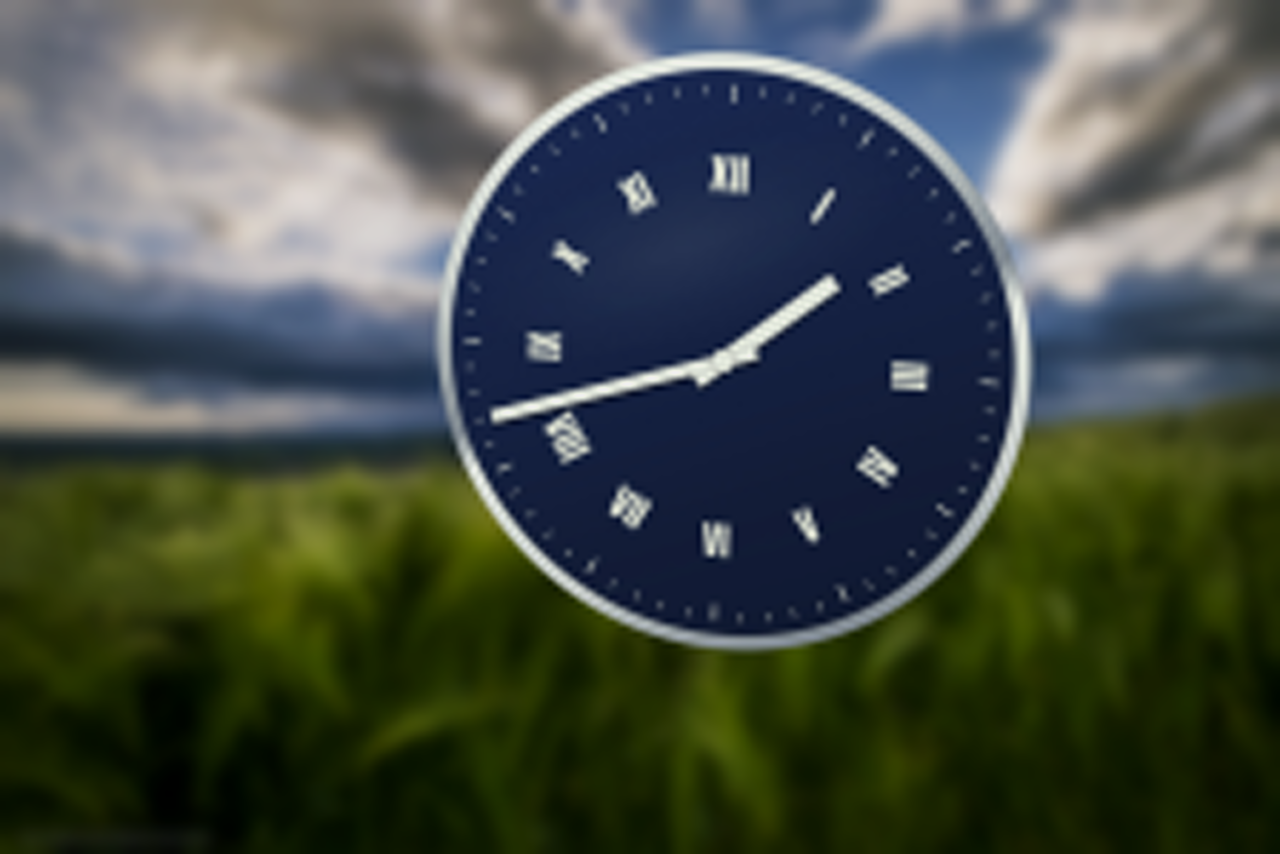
**1:42**
